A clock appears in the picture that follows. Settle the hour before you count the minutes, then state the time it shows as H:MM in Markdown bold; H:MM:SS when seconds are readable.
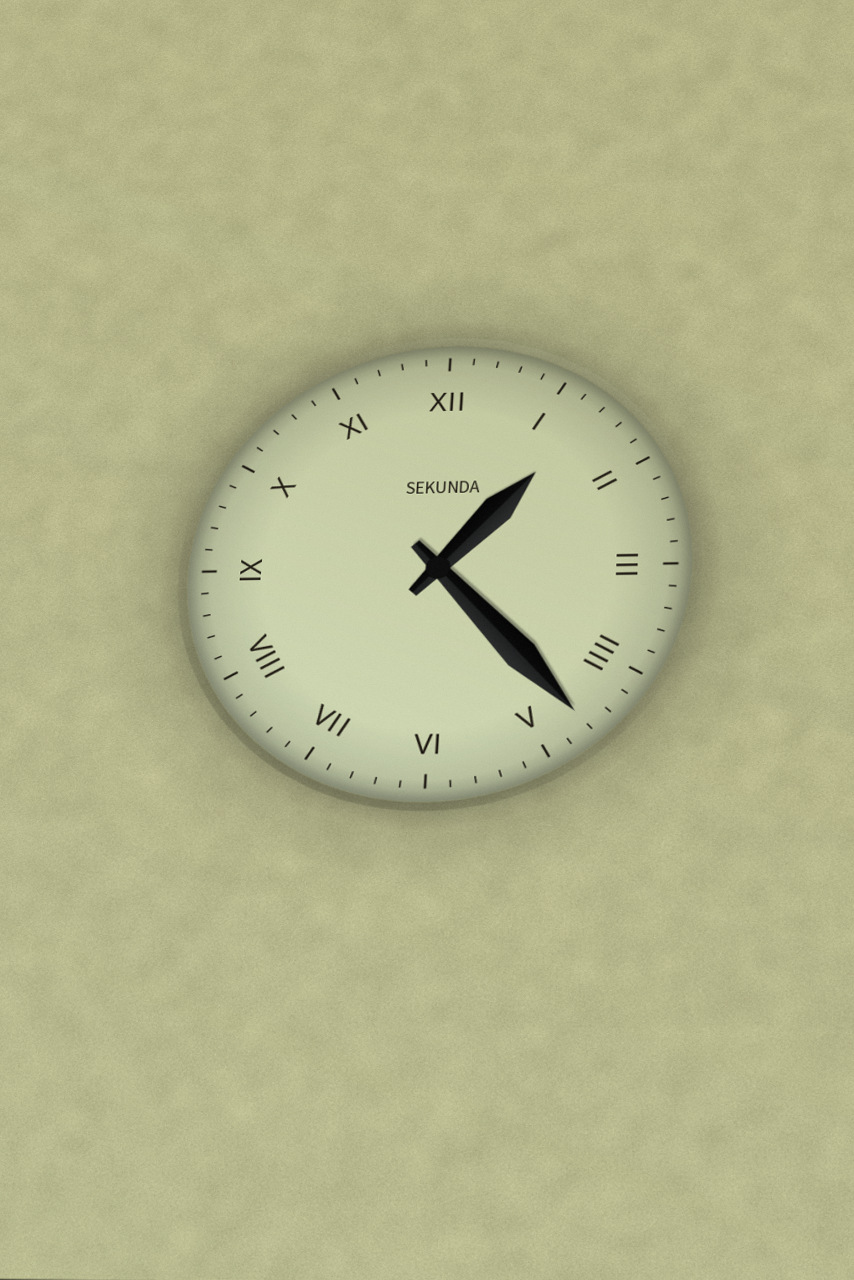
**1:23**
